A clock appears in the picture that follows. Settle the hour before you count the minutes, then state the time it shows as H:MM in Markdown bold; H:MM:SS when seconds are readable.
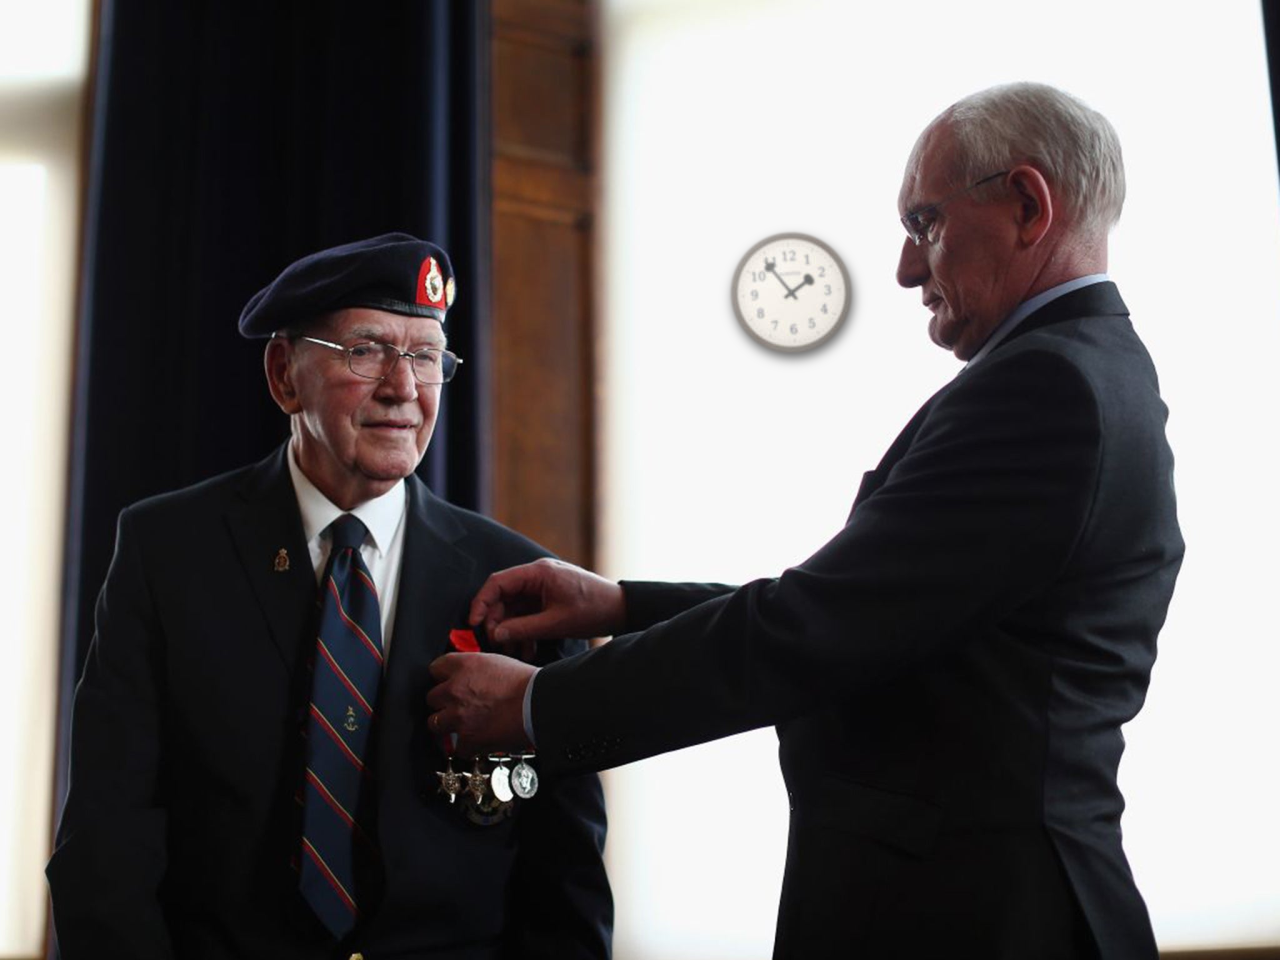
**1:54**
